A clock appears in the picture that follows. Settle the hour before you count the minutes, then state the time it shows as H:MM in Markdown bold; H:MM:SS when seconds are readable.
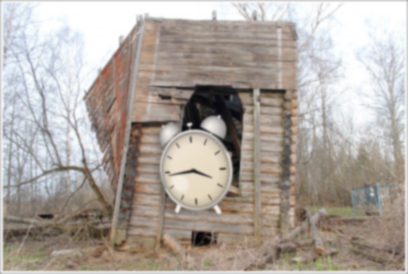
**3:44**
